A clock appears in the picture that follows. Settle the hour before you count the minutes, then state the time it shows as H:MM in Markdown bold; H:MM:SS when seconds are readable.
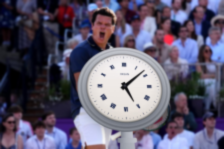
**5:08**
